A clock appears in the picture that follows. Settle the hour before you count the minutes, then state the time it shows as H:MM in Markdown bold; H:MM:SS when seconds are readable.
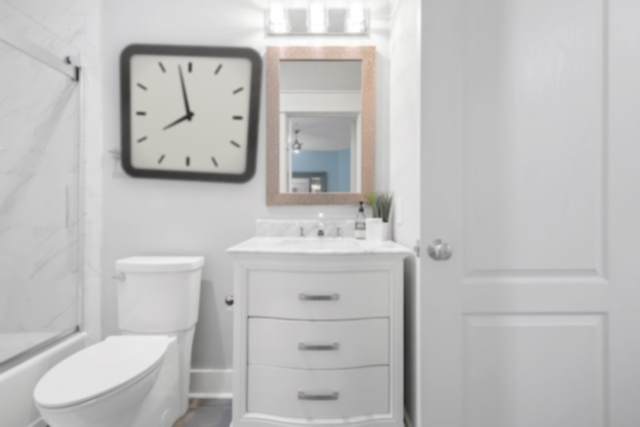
**7:58**
